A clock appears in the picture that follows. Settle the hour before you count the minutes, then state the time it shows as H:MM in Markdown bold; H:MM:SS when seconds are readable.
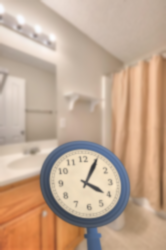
**4:05**
